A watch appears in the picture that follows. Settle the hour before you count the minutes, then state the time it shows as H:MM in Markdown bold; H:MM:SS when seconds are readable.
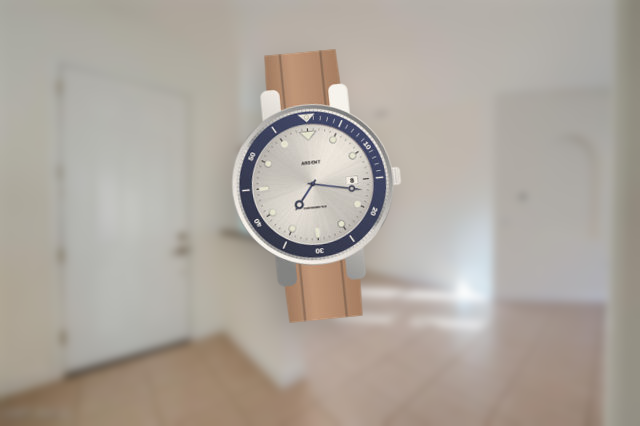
**7:17**
